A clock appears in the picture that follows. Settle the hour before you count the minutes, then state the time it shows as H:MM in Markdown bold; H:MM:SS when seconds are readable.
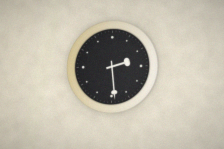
**2:29**
